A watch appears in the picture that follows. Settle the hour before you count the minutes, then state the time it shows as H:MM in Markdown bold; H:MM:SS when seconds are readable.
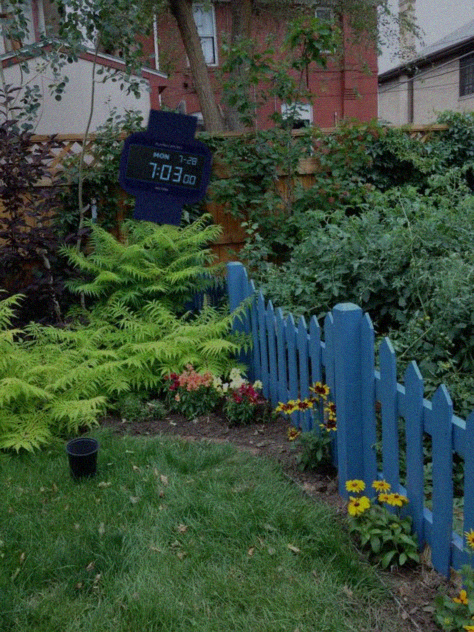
**7:03**
